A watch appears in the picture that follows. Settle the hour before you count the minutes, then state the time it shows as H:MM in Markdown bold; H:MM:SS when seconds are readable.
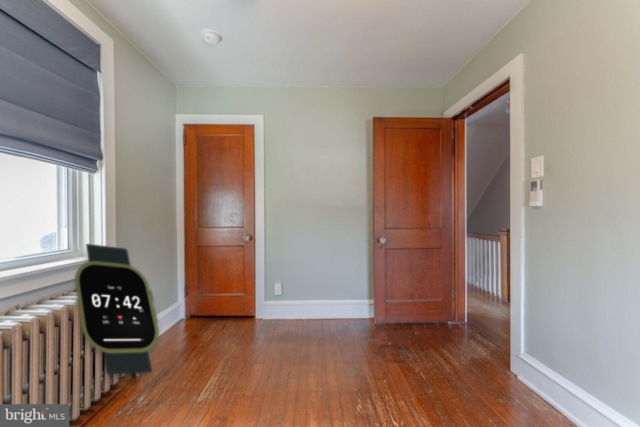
**7:42**
